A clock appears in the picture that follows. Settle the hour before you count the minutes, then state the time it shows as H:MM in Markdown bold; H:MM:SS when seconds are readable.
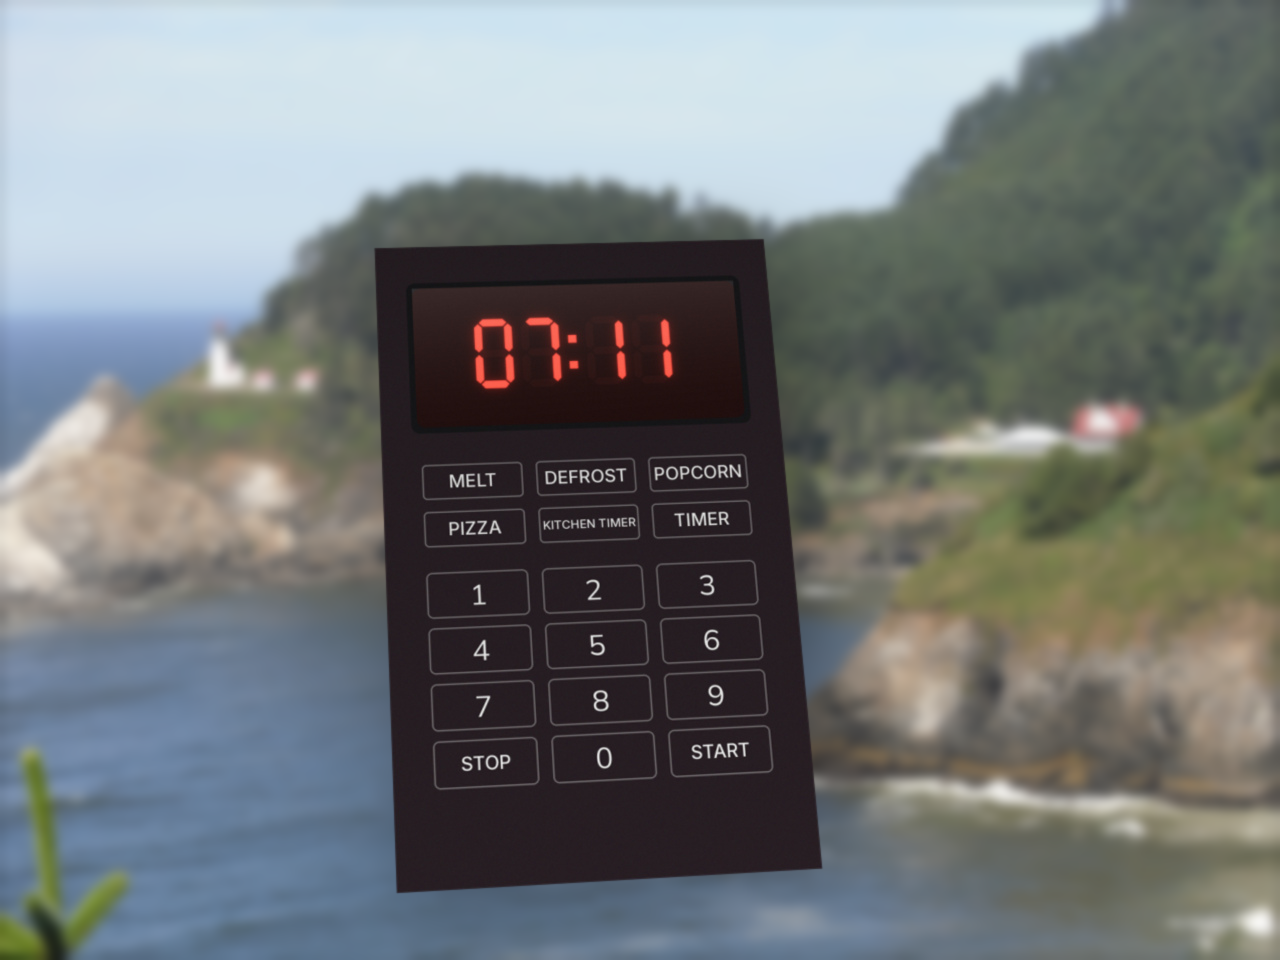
**7:11**
